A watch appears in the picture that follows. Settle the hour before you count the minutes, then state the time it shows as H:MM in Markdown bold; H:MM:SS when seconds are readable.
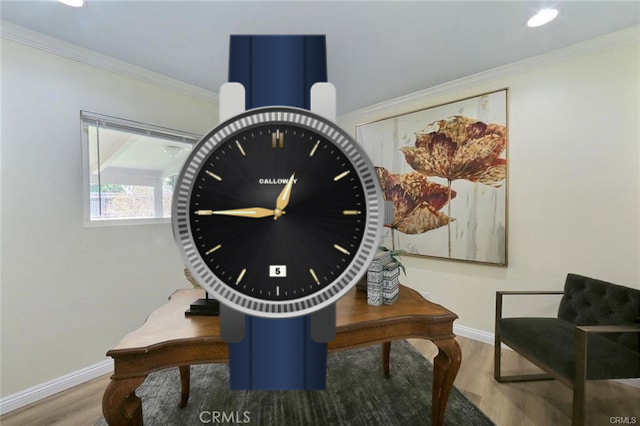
**12:45**
